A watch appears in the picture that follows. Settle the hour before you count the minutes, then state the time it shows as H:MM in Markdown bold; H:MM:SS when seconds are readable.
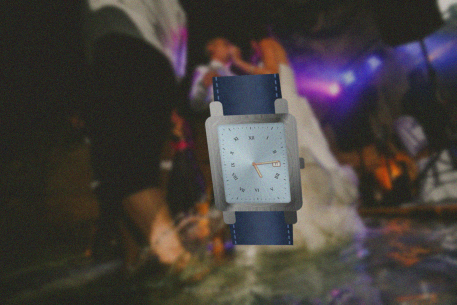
**5:14**
